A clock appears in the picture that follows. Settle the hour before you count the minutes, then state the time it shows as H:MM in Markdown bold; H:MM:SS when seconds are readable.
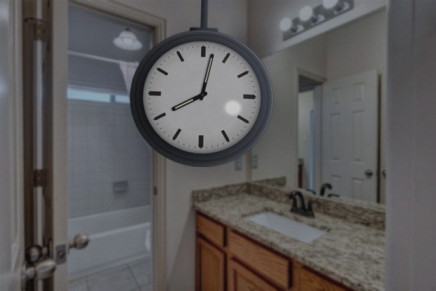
**8:02**
